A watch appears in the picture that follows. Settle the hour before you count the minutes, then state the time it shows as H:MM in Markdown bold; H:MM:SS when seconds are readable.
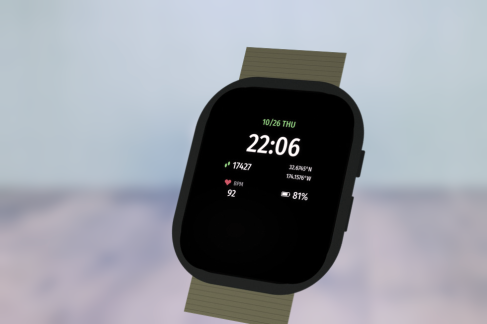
**22:06**
